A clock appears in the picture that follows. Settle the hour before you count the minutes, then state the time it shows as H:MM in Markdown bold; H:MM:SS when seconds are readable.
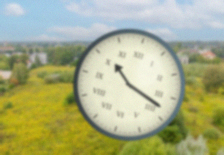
**10:18**
